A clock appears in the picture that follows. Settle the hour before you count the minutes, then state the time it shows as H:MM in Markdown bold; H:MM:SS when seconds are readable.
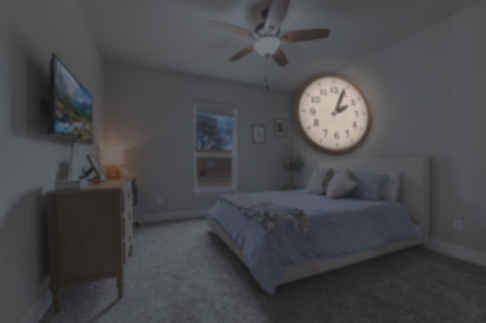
**2:04**
